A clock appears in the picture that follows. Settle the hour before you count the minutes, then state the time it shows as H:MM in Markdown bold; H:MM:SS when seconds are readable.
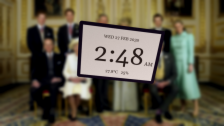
**2:48**
